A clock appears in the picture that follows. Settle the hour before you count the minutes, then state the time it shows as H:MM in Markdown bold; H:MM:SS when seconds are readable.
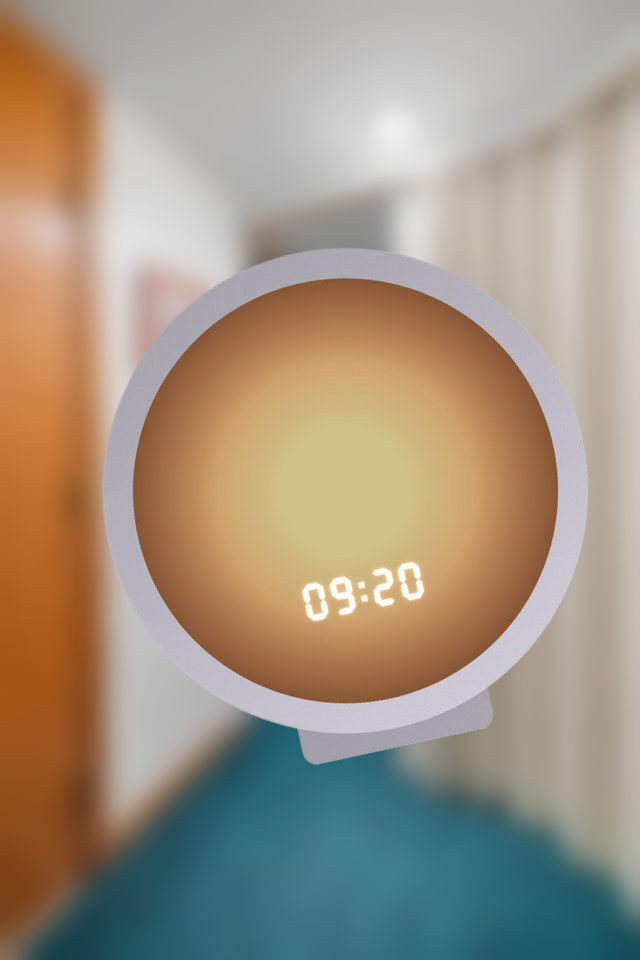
**9:20**
